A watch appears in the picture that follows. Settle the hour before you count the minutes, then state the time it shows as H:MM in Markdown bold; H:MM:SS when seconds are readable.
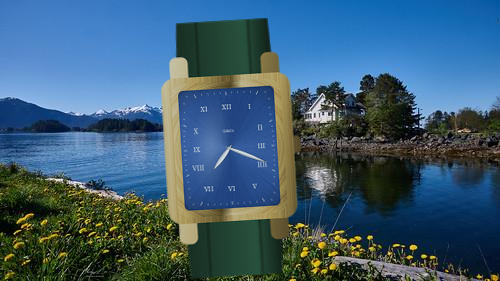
**7:19**
